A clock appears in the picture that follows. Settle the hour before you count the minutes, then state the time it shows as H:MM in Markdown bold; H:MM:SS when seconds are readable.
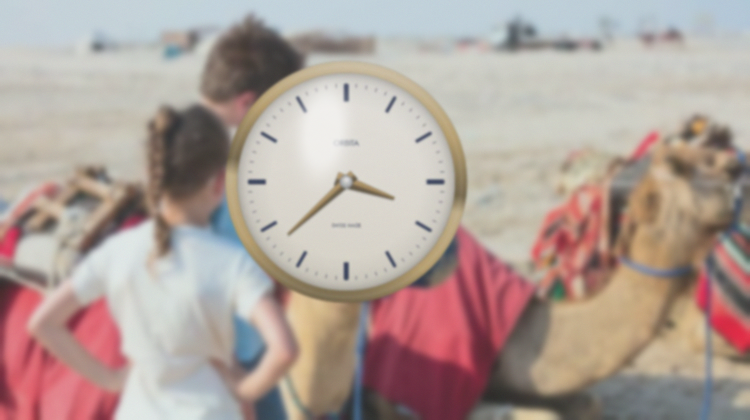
**3:38**
